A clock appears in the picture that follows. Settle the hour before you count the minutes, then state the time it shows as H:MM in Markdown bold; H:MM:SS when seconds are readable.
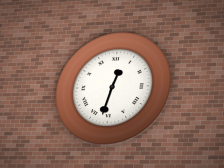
**12:32**
